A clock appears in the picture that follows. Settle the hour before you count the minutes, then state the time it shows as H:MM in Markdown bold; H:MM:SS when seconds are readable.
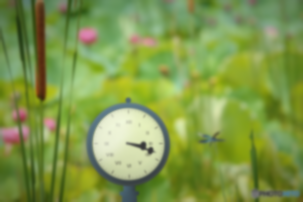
**3:18**
